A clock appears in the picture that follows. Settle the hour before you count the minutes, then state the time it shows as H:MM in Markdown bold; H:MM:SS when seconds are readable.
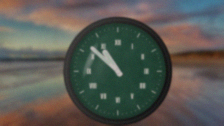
**10:52**
